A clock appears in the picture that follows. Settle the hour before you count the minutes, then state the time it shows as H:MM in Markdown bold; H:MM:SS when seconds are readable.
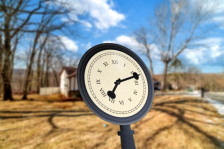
**7:12**
